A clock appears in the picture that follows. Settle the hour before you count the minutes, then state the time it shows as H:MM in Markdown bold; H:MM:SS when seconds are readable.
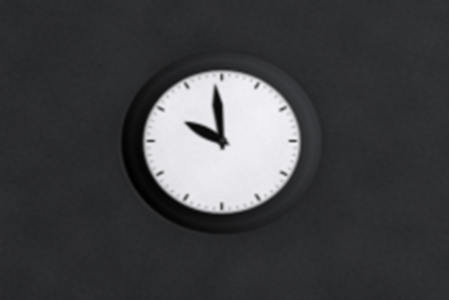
**9:59**
